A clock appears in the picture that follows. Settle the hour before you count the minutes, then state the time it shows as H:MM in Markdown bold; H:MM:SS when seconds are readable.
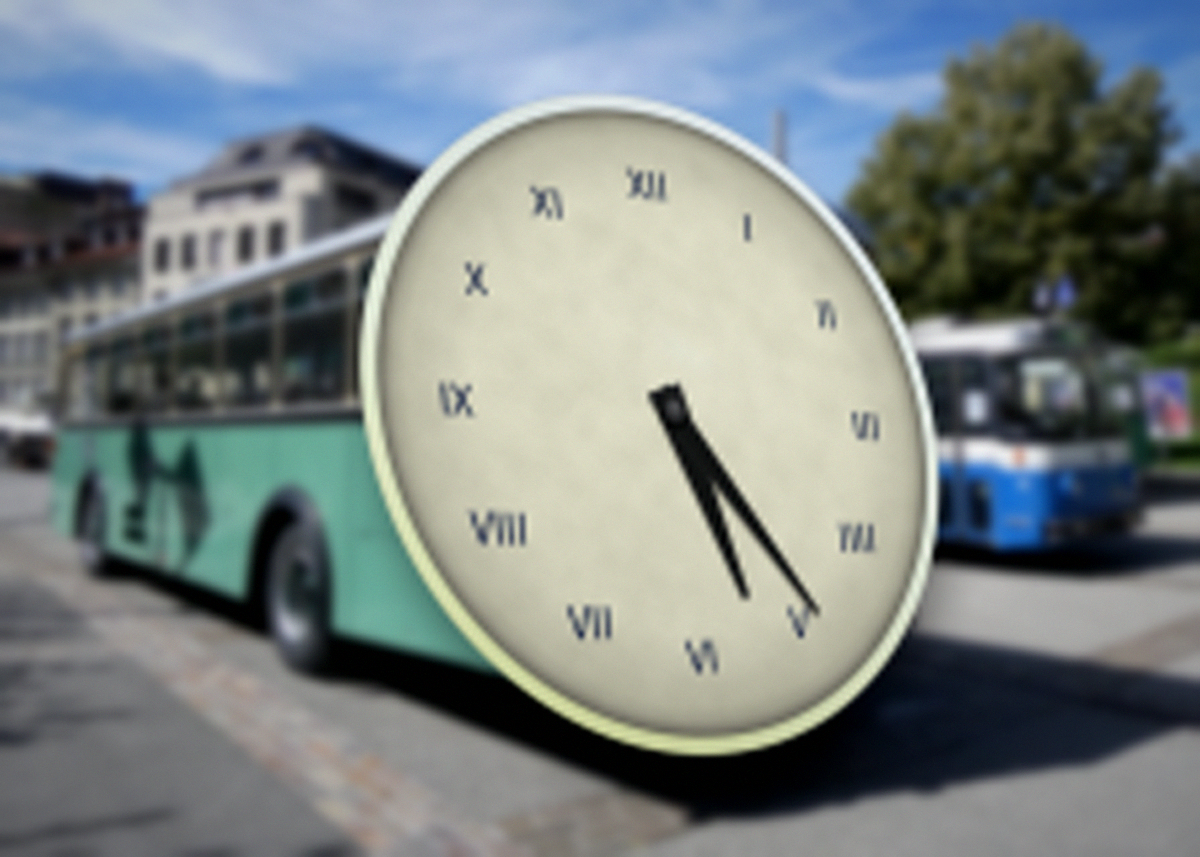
**5:24**
